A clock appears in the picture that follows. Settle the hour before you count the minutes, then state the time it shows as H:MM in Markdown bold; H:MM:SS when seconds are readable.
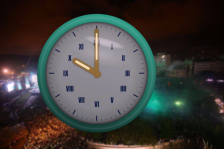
**10:00**
